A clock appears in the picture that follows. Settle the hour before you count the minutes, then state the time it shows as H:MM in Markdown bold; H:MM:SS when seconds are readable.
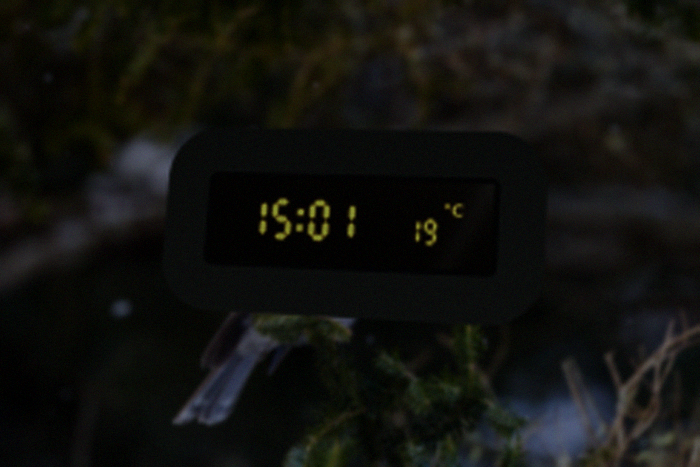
**15:01**
